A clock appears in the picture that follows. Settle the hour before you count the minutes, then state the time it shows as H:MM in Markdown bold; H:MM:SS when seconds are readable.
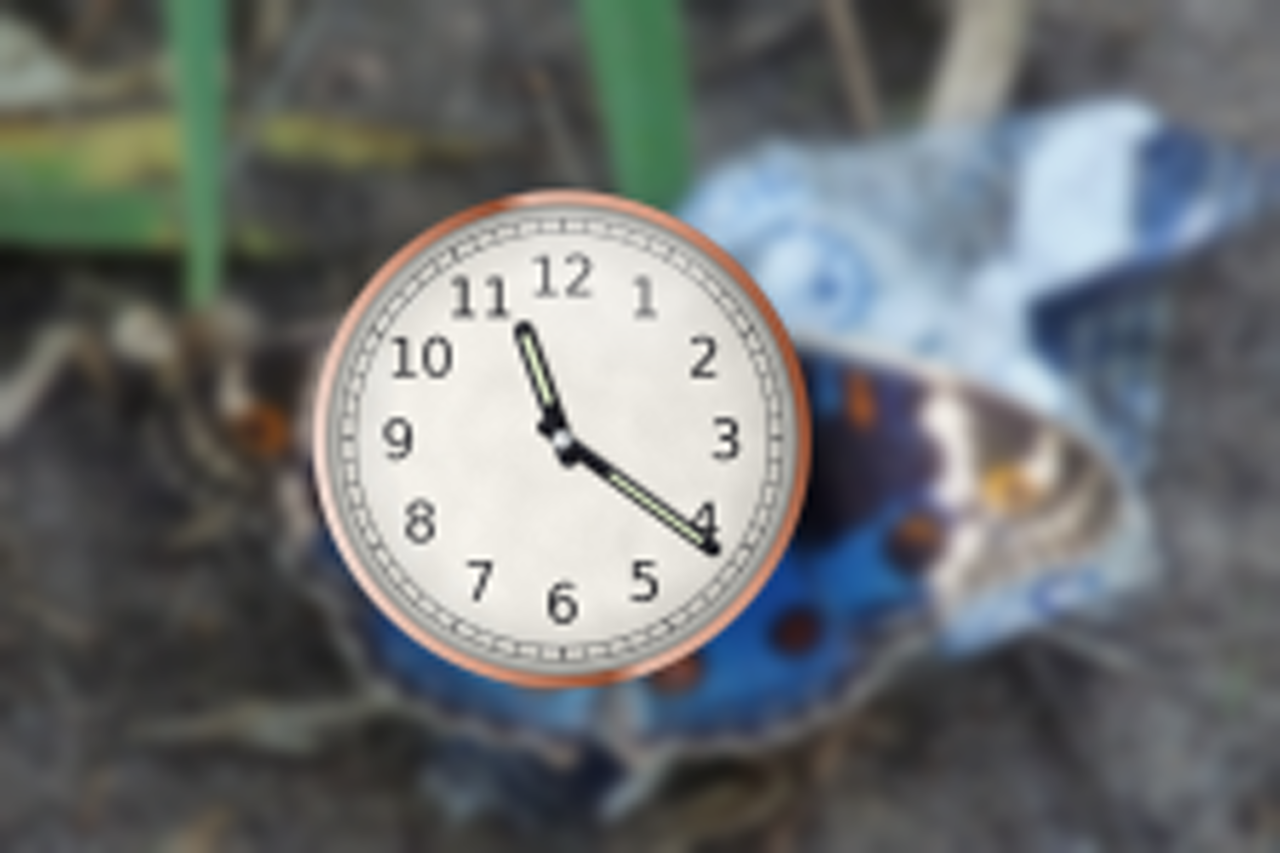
**11:21**
